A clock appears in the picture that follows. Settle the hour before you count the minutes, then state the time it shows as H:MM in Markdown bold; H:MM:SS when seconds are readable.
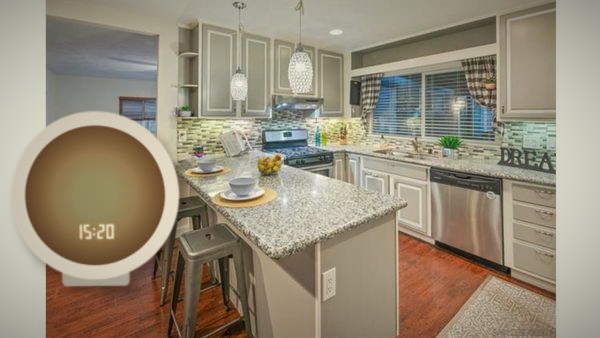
**15:20**
